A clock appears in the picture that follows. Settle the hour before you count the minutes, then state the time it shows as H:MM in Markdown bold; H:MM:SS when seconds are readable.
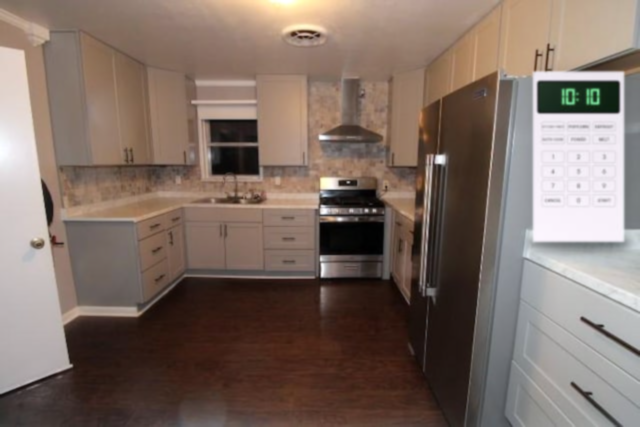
**10:10**
